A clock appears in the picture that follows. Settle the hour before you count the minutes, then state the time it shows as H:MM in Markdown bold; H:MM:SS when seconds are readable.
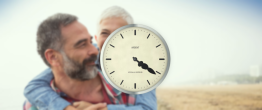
**4:21**
